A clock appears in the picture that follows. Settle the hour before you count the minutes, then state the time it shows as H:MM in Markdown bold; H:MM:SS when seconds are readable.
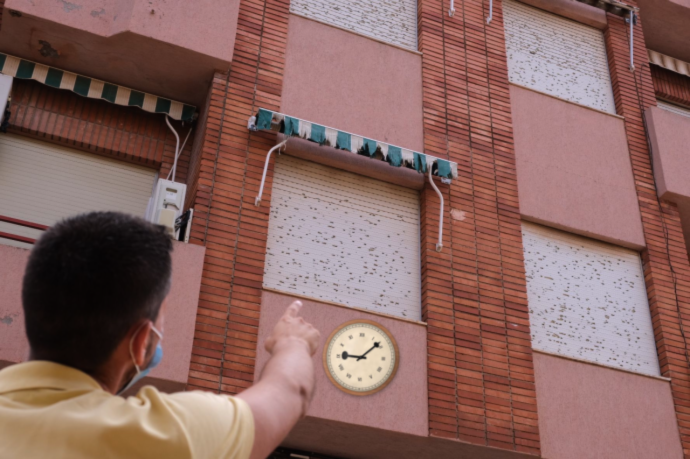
**9:08**
